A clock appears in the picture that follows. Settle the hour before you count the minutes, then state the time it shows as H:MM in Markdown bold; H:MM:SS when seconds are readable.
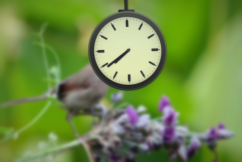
**7:39**
